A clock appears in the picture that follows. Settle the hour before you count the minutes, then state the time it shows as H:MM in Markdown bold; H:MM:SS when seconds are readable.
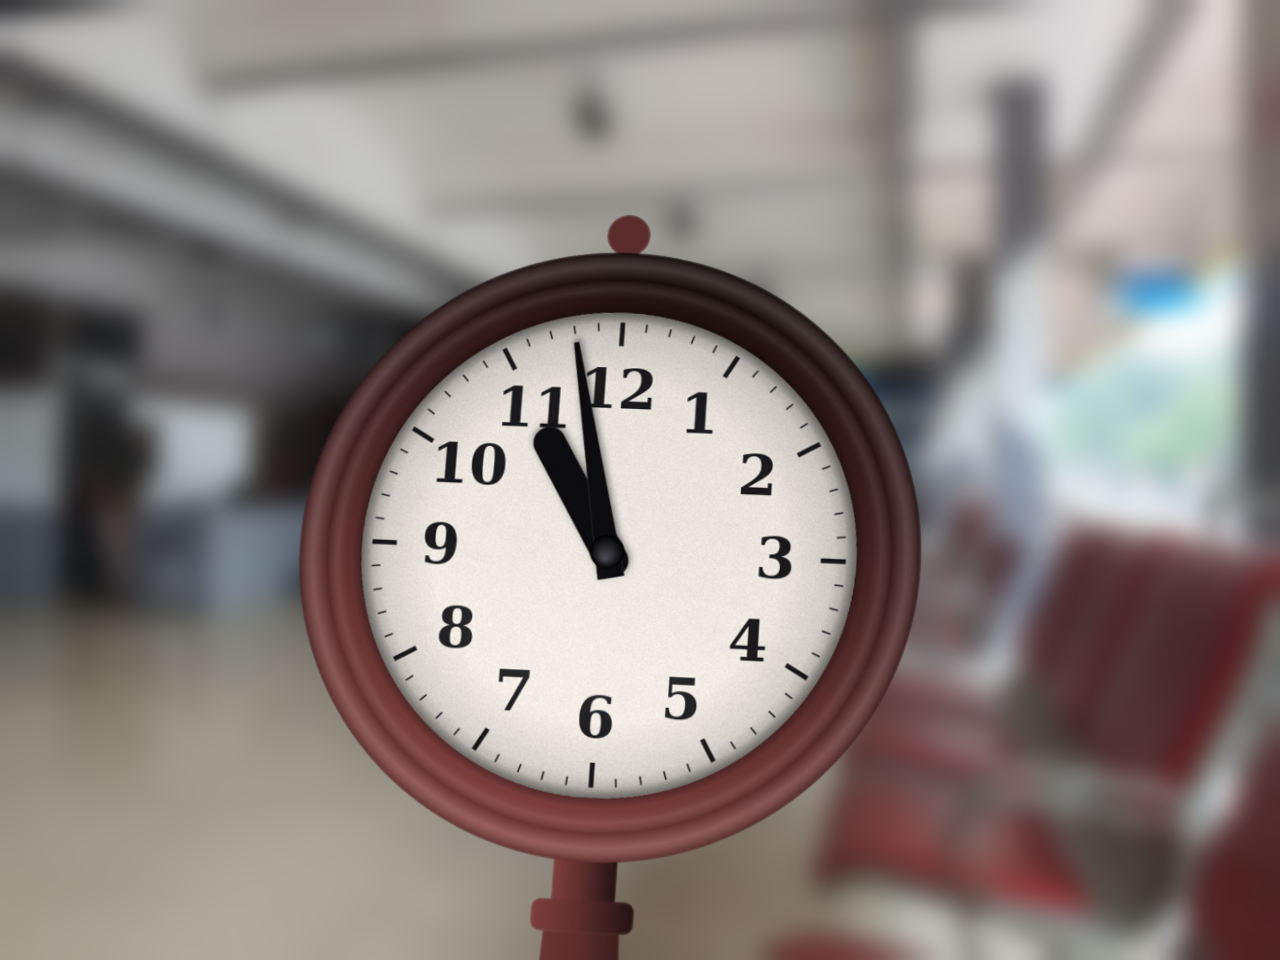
**10:58**
